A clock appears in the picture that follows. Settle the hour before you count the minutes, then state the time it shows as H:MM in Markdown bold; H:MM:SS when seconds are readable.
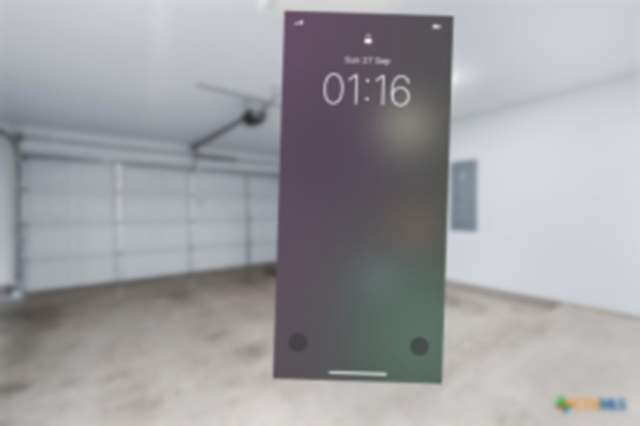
**1:16**
